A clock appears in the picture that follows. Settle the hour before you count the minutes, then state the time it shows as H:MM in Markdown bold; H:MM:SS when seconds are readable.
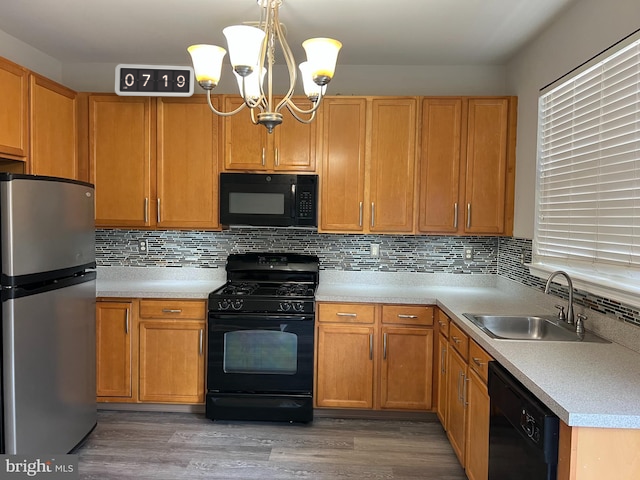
**7:19**
